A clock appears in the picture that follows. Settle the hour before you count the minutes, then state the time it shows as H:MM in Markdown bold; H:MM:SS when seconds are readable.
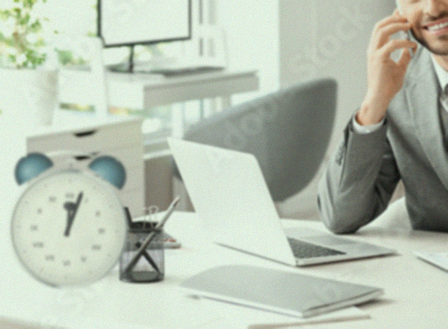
**12:03**
